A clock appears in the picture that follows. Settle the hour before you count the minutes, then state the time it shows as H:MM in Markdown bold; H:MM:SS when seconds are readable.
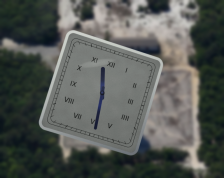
**11:29**
